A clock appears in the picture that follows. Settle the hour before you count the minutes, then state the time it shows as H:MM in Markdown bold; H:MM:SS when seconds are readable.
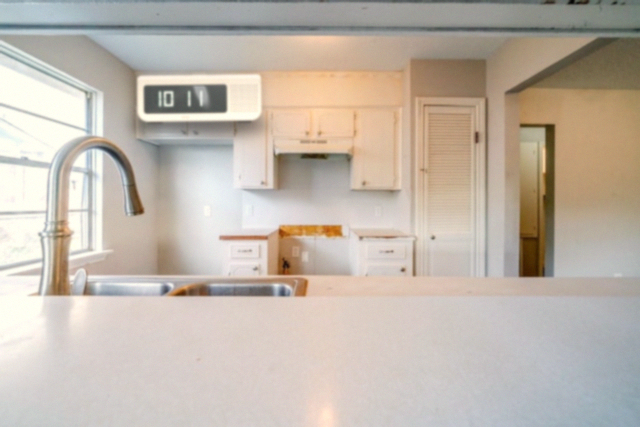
**10:11**
